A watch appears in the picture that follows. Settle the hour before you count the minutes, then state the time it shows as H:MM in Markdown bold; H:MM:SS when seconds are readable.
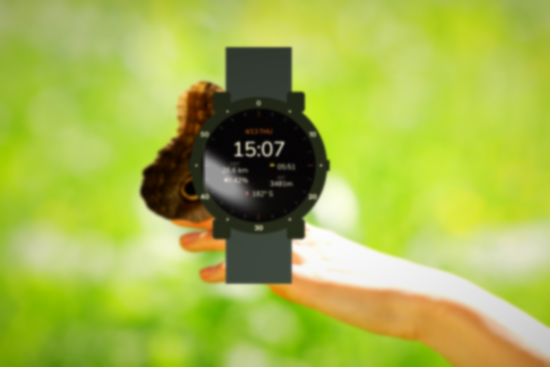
**15:07**
